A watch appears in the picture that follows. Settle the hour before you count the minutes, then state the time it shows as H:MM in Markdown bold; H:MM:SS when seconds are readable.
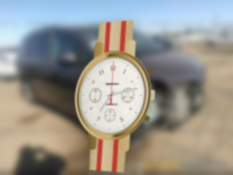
**7:13**
